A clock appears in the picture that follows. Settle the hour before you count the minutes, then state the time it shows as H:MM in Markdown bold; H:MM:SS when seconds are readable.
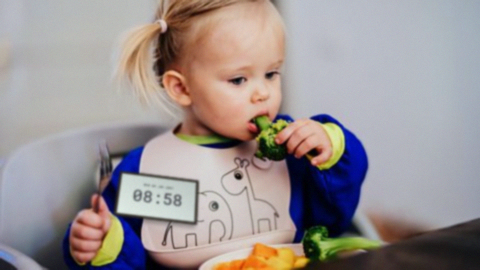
**8:58**
